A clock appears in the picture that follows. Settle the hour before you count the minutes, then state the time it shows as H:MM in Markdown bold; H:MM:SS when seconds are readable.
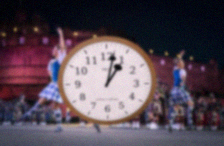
**1:02**
